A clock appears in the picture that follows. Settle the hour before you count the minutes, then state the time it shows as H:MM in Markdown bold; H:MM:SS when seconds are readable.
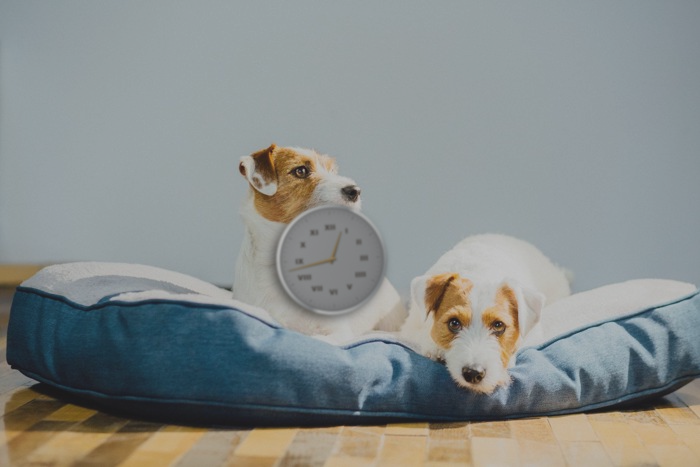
**12:43**
